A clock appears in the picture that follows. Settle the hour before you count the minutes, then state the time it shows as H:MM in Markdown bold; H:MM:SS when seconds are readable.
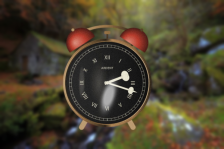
**2:18**
